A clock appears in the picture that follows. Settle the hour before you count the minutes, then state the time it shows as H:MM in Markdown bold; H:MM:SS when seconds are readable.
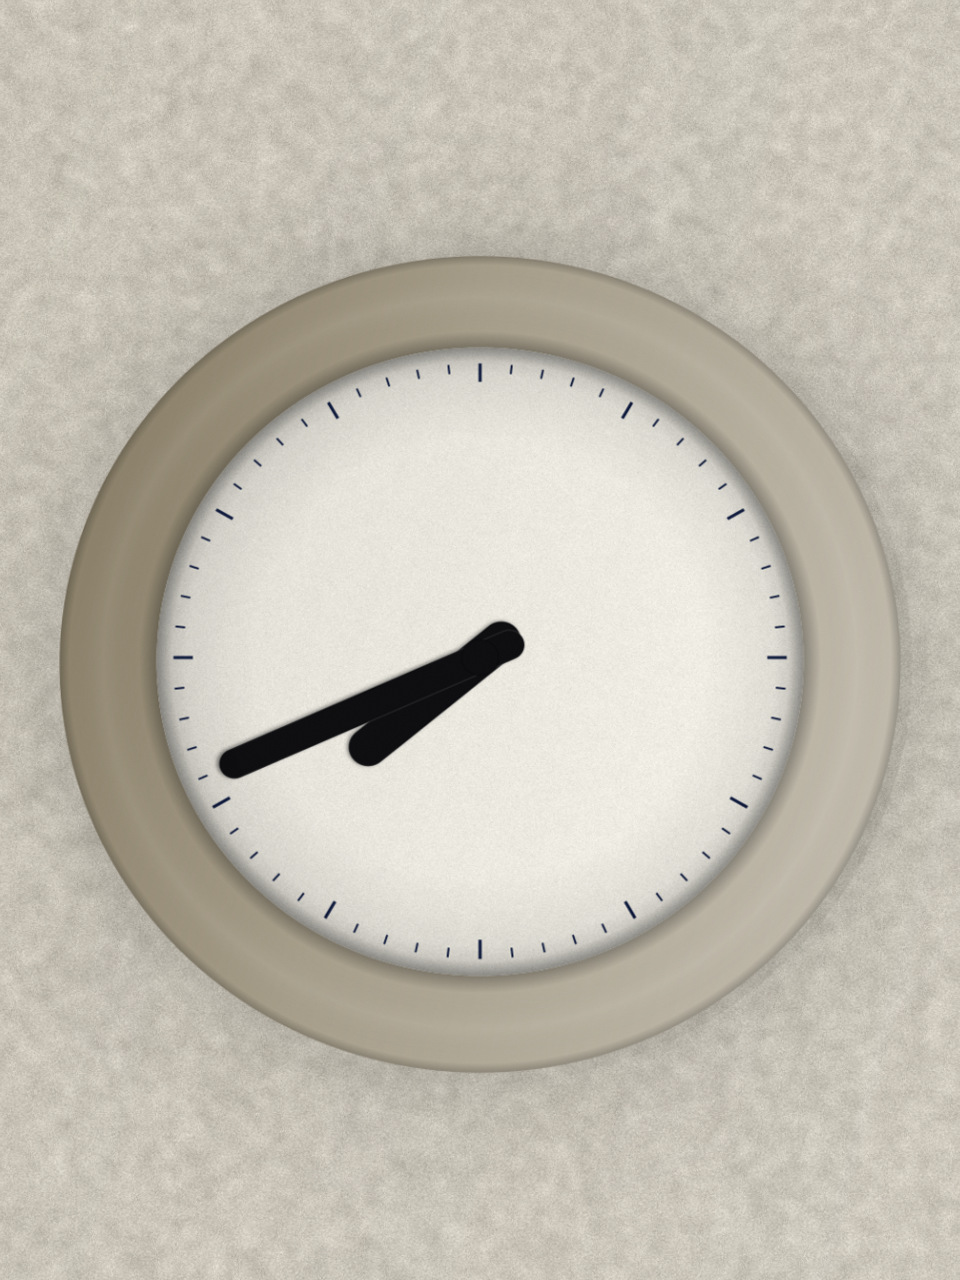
**7:41**
